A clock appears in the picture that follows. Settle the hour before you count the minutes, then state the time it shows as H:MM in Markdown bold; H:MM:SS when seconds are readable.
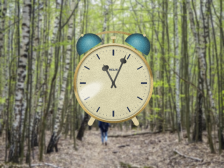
**11:04**
